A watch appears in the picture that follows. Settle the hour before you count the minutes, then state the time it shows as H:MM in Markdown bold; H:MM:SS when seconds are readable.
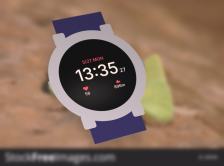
**13:35**
